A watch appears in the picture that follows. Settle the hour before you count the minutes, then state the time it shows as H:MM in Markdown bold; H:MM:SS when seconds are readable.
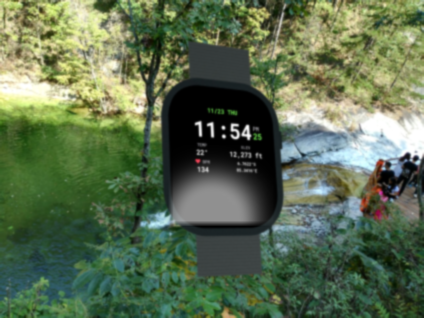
**11:54**
